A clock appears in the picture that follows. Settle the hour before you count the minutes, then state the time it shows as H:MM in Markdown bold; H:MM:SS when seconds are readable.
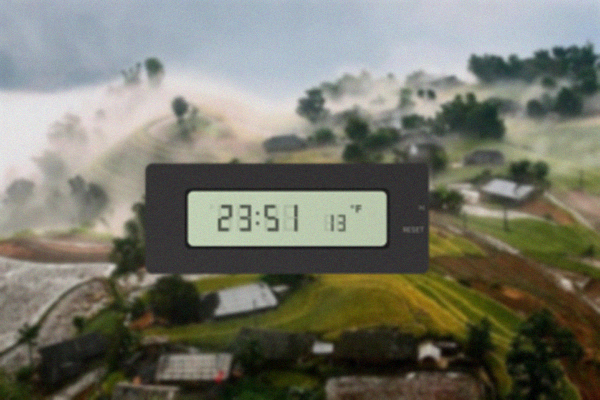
**23:51**
